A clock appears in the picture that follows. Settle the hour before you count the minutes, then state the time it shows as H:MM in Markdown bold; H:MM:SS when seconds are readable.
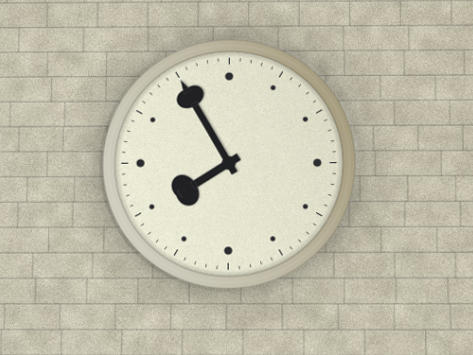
**7:55**
